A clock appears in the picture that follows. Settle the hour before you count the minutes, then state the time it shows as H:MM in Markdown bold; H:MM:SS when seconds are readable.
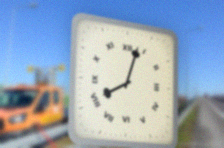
**8:03**
